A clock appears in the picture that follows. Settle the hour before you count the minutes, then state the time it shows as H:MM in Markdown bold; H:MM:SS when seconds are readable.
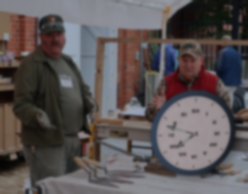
**7:48**
